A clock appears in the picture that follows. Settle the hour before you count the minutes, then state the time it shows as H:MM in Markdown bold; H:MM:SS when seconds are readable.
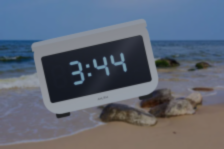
**3:44**
